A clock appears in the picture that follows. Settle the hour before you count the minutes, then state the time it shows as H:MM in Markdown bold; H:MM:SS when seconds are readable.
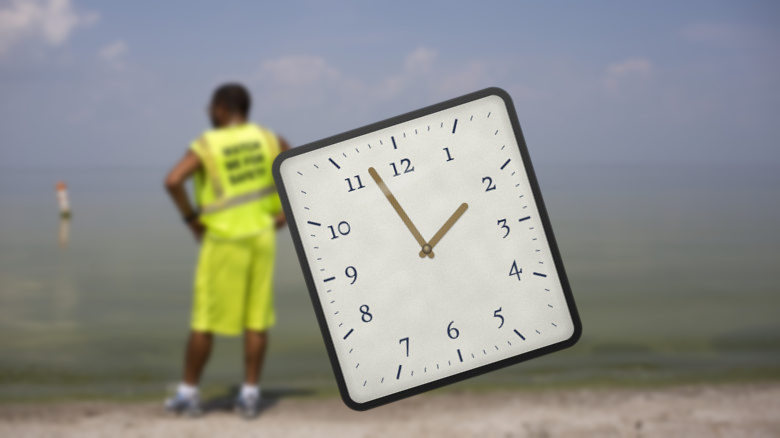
**1:57**
